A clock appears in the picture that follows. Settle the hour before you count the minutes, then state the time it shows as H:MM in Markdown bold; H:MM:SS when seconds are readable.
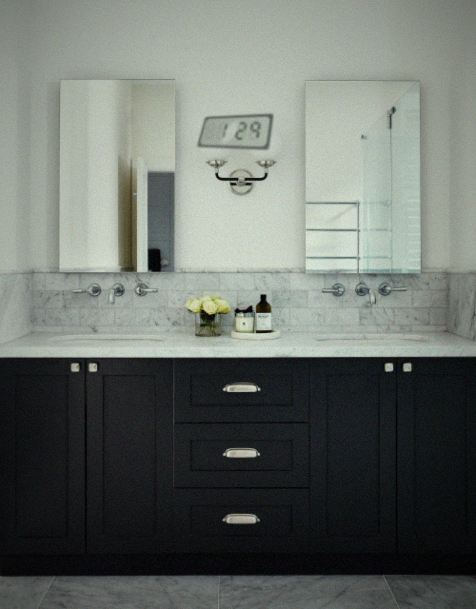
**1:29**
